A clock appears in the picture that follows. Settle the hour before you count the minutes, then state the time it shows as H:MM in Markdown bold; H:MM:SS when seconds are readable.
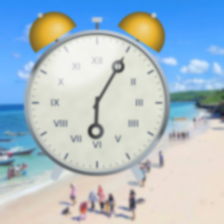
**6:05**
